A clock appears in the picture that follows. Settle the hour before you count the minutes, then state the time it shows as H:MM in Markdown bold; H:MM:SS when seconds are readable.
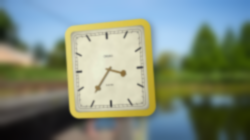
**3:36**
